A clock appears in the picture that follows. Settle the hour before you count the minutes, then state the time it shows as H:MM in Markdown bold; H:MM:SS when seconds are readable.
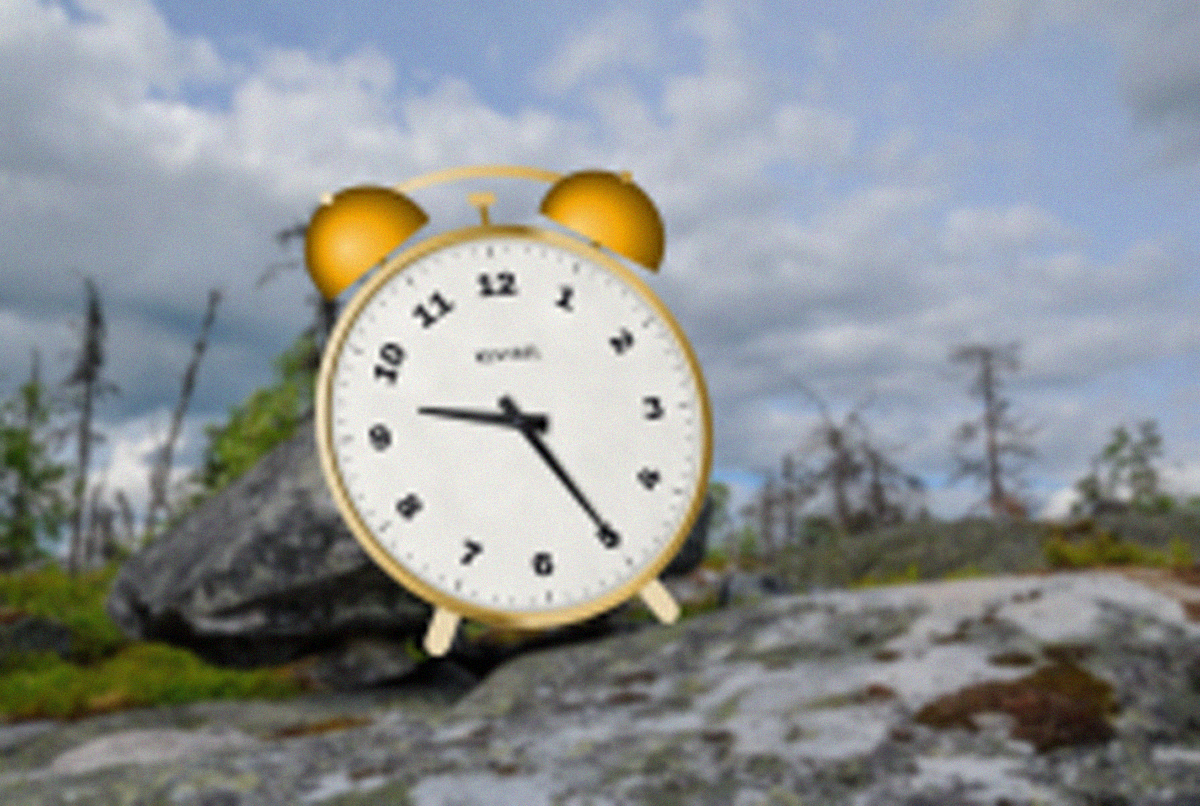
**9:25**
